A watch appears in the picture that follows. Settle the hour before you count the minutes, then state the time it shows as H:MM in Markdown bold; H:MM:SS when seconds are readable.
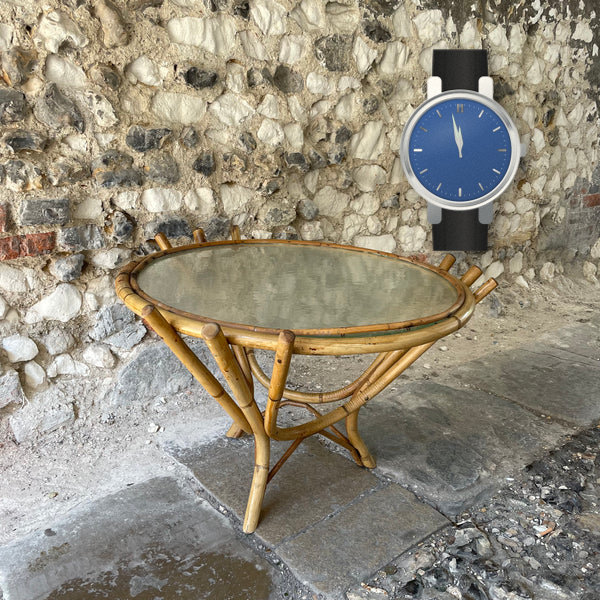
**11:58**
